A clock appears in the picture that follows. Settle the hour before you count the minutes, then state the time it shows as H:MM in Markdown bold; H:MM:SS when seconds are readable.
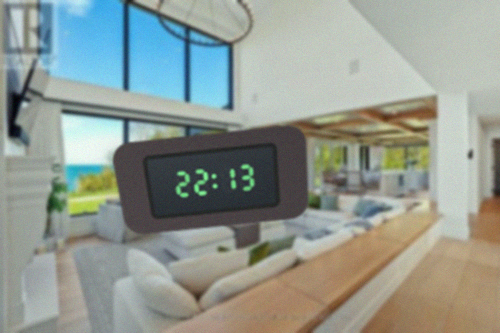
**22:13**
